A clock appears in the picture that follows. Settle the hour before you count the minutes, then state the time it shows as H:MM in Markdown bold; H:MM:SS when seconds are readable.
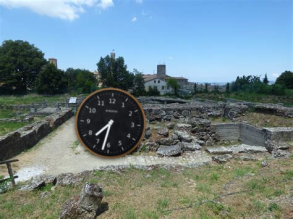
**7:32**
